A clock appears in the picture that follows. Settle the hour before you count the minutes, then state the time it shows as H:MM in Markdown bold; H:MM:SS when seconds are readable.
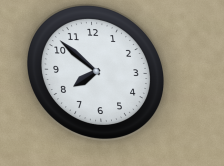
**7:52**
